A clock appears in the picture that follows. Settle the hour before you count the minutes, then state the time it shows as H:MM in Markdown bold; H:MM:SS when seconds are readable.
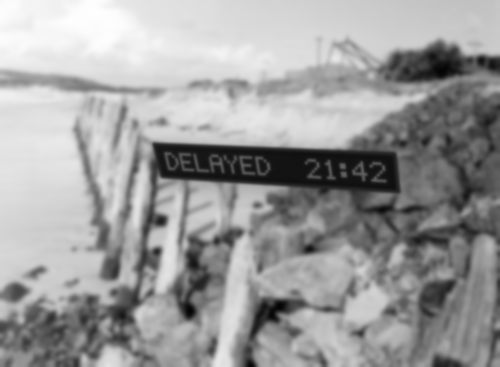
**21:42**
